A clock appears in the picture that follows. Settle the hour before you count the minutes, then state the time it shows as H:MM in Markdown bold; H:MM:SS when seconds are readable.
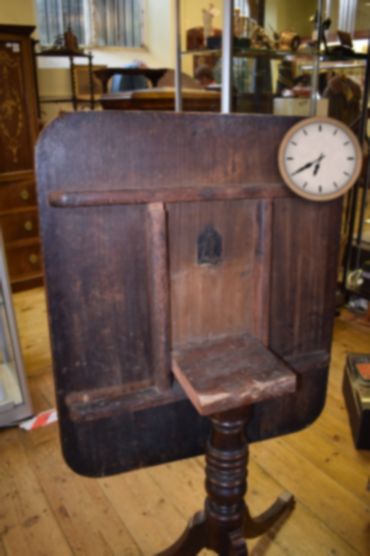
**6:40**
